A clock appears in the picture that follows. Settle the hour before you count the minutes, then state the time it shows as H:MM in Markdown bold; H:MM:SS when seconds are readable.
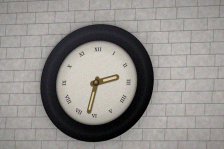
**2:32**
